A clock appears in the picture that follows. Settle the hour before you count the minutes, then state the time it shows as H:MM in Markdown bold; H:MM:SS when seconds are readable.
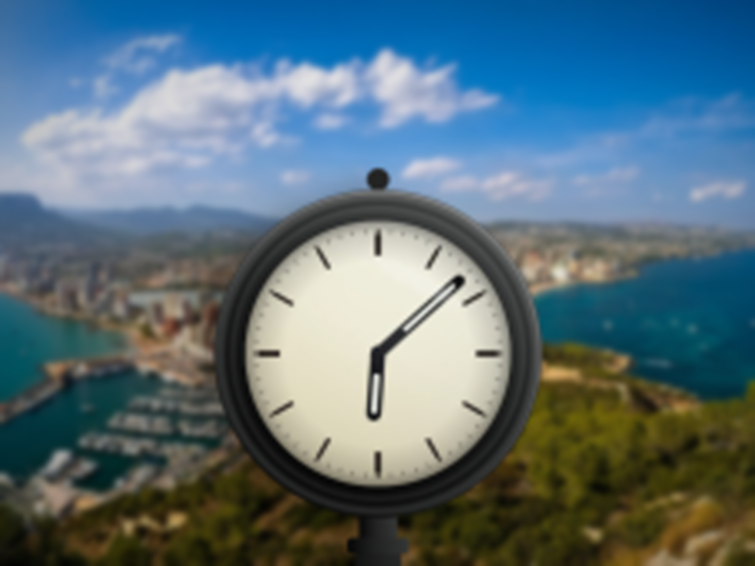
**6:08**
